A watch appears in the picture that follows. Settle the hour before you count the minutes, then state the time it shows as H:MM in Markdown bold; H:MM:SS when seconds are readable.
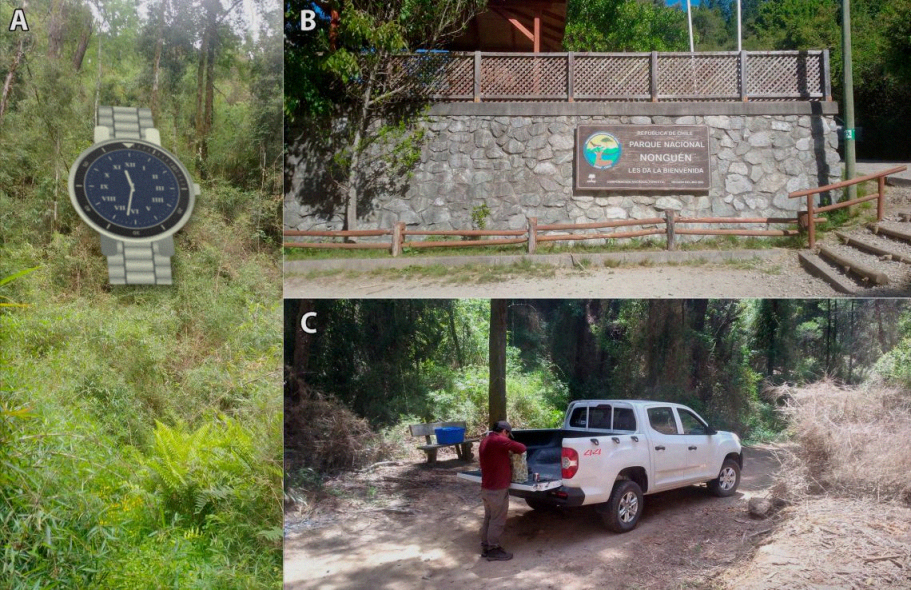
**11:32**
